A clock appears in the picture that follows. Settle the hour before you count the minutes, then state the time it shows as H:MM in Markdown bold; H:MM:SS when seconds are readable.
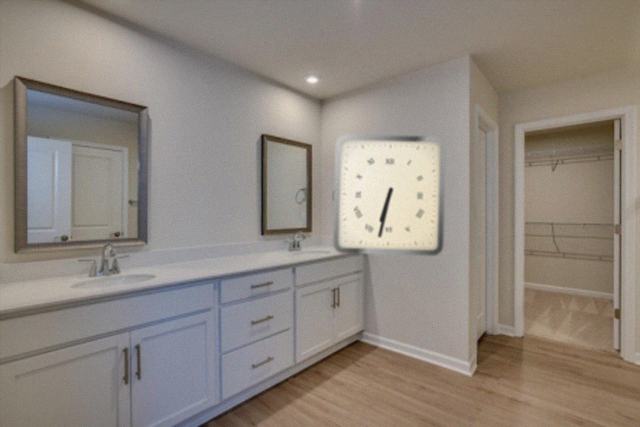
**6:32**
